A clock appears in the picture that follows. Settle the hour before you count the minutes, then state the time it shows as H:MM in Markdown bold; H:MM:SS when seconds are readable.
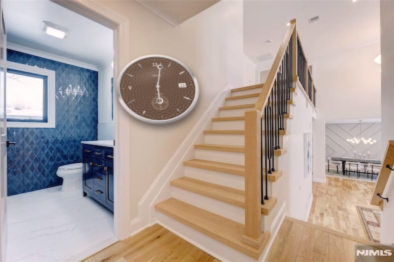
**6:02**
